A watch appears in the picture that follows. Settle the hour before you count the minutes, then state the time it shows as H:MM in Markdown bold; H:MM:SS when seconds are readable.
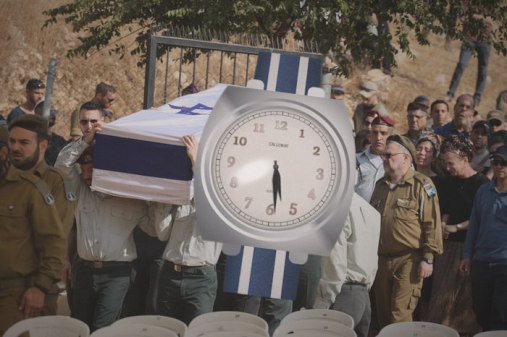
**5:29**
